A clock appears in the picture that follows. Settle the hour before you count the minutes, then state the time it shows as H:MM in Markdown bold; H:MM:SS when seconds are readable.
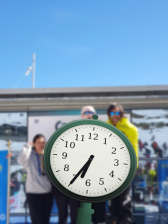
**6:35**
